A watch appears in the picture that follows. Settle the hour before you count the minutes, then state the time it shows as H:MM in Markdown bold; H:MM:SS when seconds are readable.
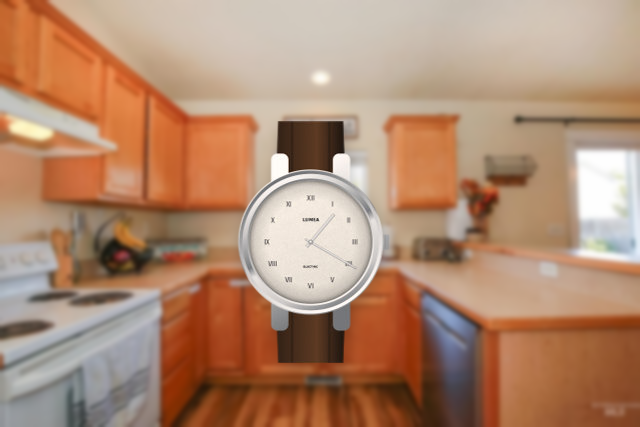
**1:20**
